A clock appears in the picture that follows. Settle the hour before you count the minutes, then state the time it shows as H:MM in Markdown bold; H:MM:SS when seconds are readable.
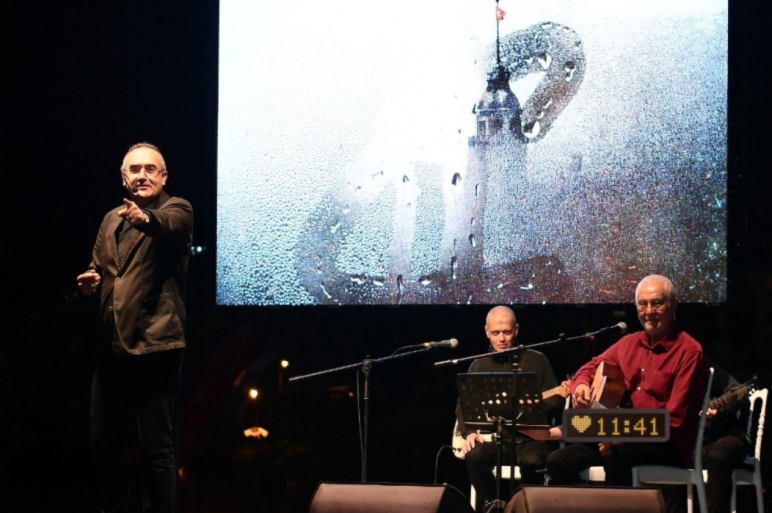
**11:41**
